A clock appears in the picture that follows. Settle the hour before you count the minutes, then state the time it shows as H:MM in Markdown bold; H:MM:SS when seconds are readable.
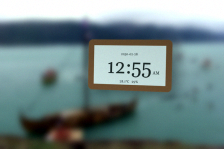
**12:55**
